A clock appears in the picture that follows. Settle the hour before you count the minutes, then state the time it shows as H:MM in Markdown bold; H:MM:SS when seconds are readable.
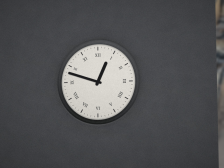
**12:48**
